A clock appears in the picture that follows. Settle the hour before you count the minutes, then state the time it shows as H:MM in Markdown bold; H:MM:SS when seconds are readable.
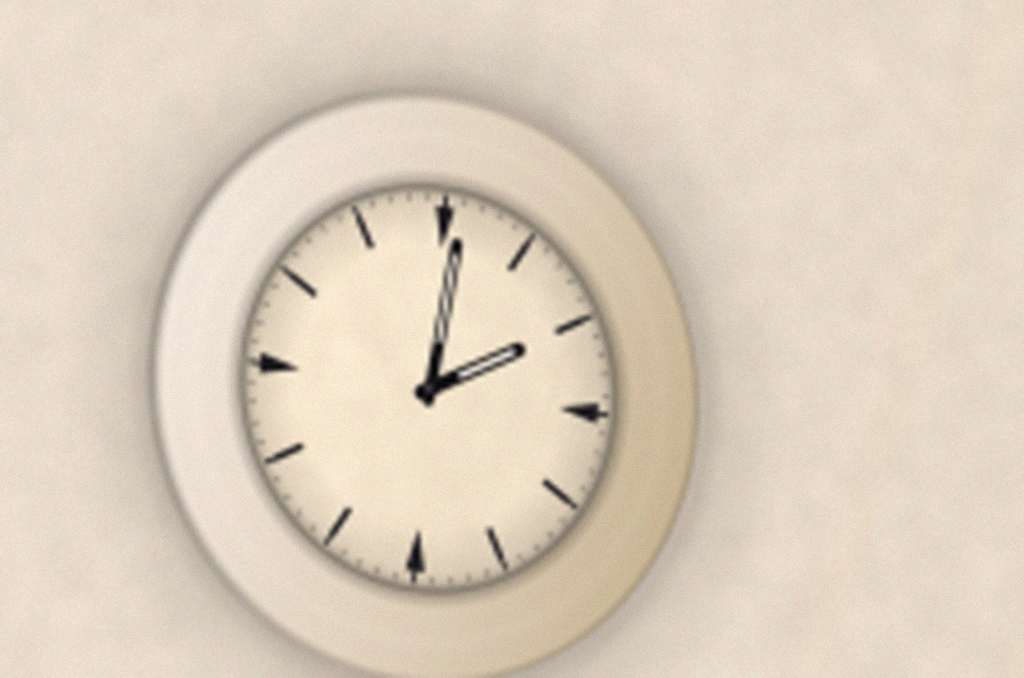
**2:01**
